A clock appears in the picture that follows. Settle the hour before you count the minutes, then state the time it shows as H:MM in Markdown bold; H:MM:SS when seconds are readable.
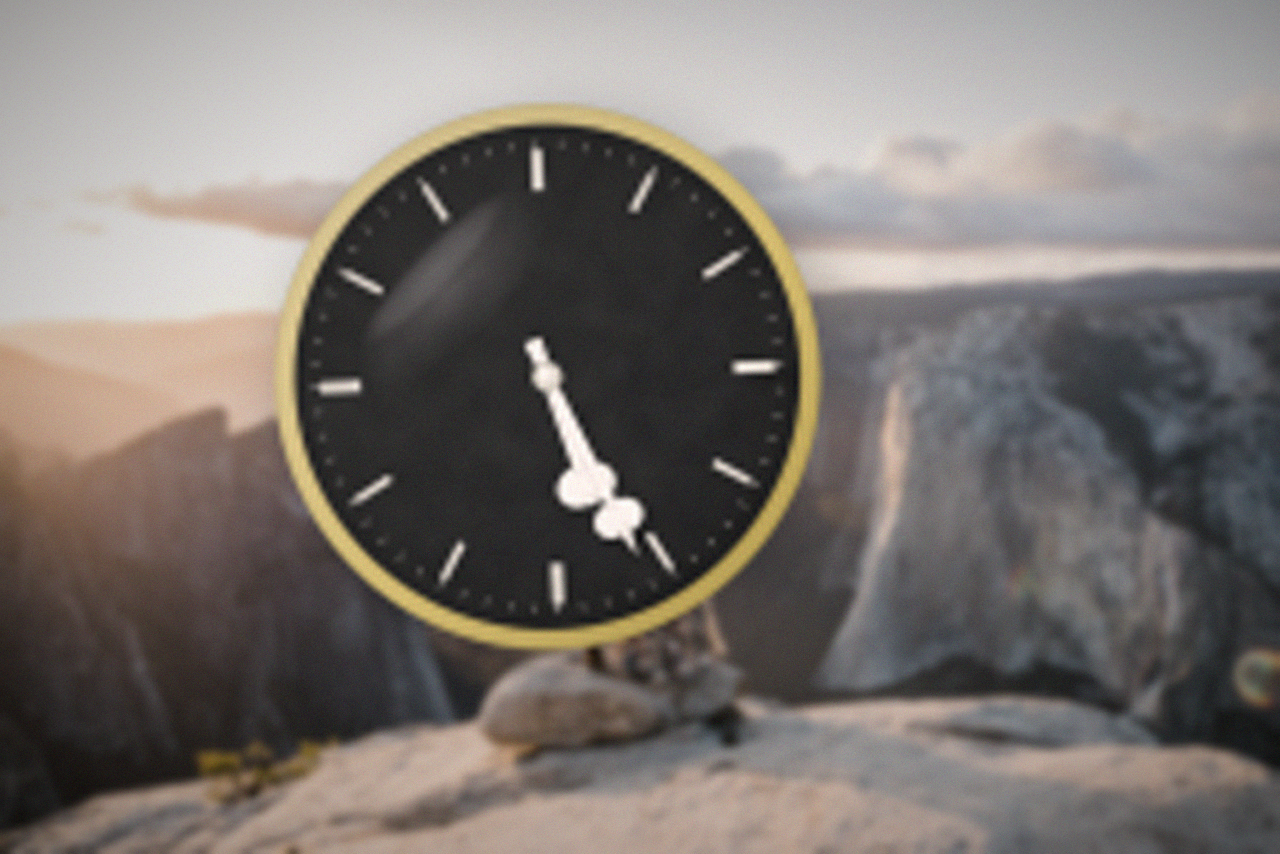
**5:26**
